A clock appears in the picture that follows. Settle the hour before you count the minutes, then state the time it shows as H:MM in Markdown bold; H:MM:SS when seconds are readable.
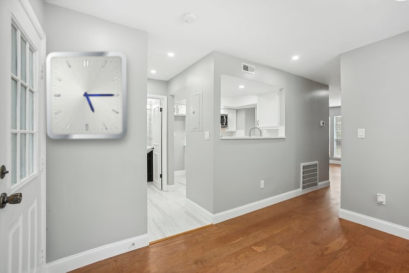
**5:15**
